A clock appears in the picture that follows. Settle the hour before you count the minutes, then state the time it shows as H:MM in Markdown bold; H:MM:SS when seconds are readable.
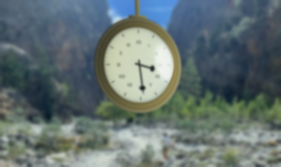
**3:29**
